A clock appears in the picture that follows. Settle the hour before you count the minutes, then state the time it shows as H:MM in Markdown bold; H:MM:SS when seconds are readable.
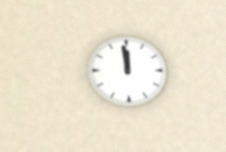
**11:59**
